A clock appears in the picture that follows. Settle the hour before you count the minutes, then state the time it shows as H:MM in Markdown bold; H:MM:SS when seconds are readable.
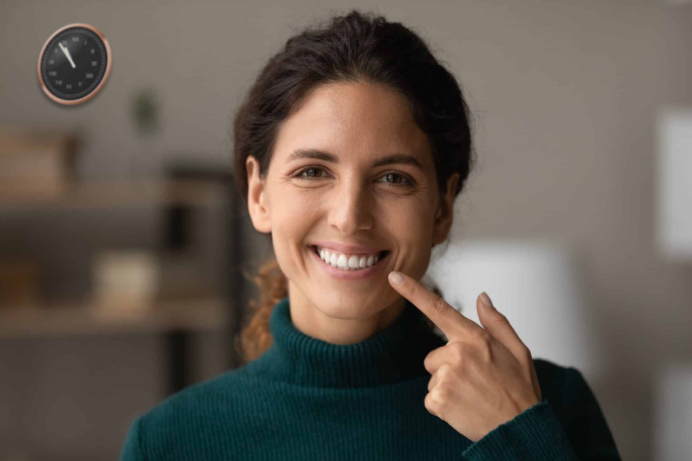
**10:53**
